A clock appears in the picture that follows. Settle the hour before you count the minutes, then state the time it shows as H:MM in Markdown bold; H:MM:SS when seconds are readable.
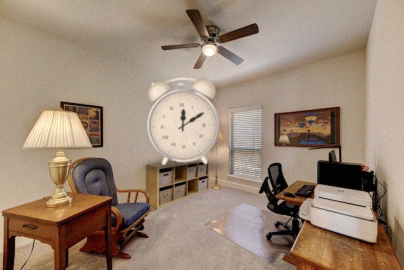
**12:10**
